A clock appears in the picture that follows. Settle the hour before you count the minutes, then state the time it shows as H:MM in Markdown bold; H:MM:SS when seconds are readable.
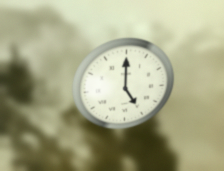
**5:00**
